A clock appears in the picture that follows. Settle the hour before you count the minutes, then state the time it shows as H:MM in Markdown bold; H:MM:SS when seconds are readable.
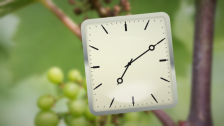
**7:10**
